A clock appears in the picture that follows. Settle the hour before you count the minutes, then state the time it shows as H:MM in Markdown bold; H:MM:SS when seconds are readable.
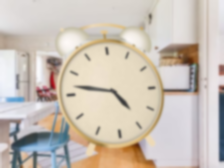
**4:47**
